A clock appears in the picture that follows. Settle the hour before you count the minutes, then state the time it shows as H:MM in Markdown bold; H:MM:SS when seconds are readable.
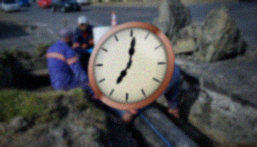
**7:01**
